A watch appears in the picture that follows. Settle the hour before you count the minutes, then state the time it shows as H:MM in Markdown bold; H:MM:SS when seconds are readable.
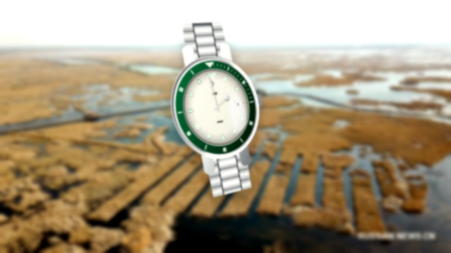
**1:59**
